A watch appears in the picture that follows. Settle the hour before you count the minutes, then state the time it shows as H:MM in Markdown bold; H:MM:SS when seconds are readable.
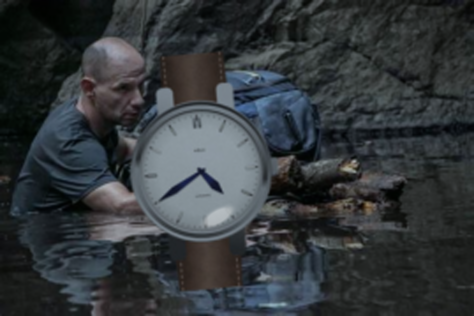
**4:40**
